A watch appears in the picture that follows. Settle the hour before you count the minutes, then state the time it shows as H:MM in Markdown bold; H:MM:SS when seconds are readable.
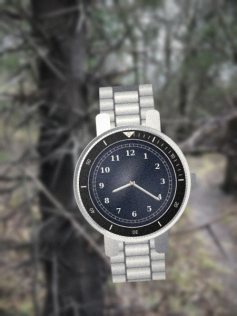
**8:21**
